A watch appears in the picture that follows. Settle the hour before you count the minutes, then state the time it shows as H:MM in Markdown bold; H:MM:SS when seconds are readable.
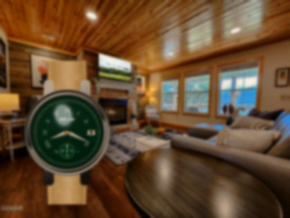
**8:19**
